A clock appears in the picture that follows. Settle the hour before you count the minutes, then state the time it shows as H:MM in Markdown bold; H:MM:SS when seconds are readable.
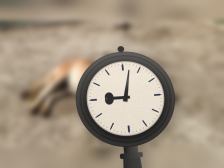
**9:02**
